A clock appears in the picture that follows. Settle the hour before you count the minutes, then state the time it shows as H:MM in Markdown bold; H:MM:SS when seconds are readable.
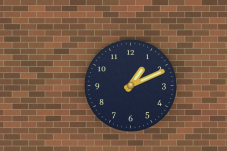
**1:11**
